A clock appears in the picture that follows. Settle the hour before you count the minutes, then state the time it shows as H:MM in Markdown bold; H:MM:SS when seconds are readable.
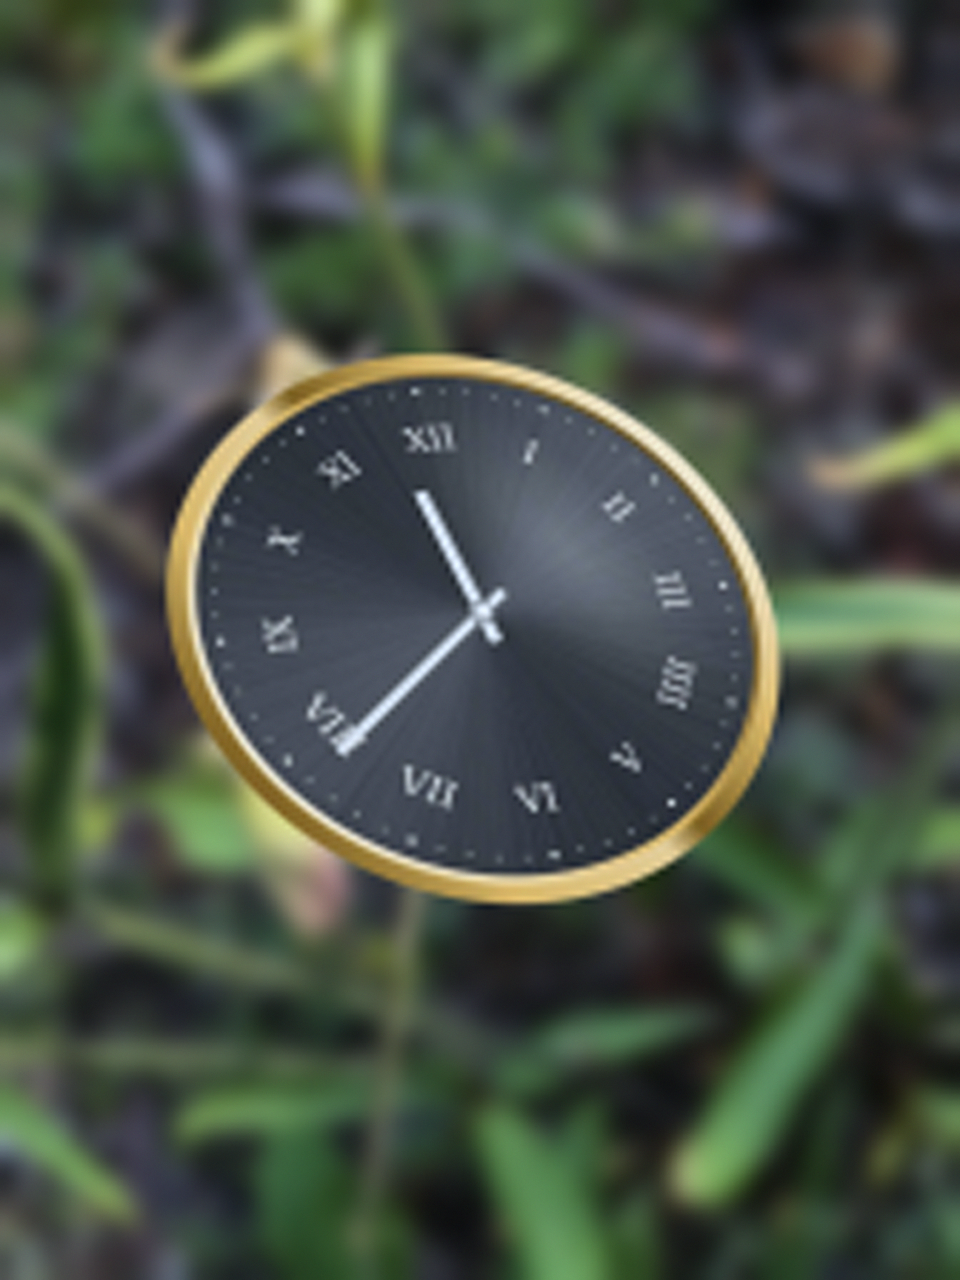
**11:39**
